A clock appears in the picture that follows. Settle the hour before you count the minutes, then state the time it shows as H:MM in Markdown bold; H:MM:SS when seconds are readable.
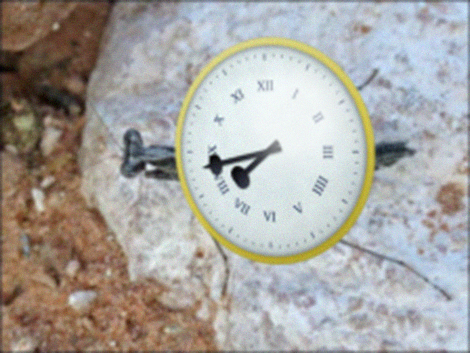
**7:43**
